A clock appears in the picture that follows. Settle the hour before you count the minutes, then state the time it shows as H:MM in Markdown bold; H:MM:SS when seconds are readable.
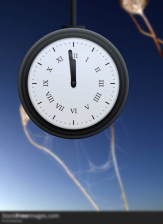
**11:59**
